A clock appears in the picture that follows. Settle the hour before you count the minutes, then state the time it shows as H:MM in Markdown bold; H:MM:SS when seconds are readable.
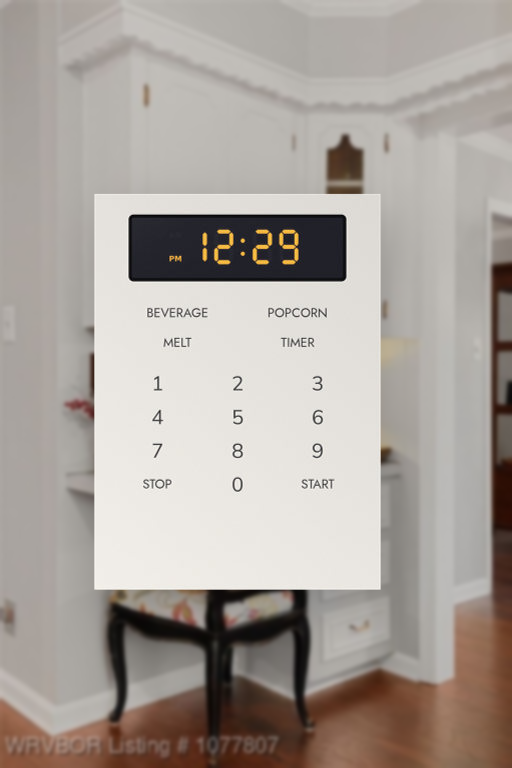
**12:29**
